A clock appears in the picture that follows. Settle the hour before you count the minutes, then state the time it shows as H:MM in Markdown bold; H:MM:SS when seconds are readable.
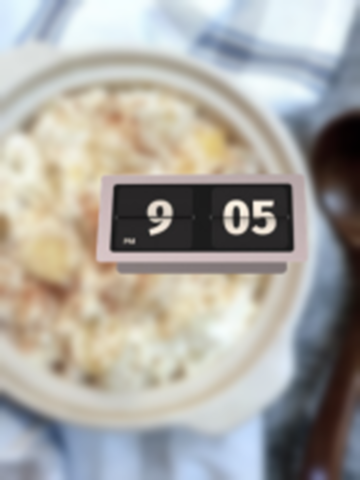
**9:05**
